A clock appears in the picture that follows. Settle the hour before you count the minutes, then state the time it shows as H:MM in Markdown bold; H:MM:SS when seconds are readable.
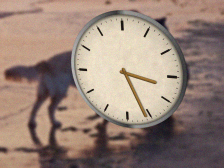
**3:26**
